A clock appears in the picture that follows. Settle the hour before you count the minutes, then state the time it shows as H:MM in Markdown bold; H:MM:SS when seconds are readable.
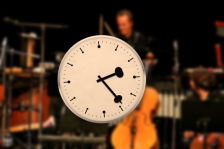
**2:24**
